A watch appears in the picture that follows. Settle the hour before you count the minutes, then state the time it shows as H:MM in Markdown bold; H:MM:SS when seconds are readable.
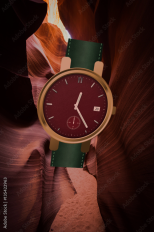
**12:24**
